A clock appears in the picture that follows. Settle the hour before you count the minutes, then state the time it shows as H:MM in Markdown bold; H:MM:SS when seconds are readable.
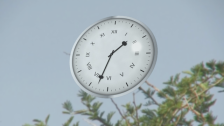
**1:33**
